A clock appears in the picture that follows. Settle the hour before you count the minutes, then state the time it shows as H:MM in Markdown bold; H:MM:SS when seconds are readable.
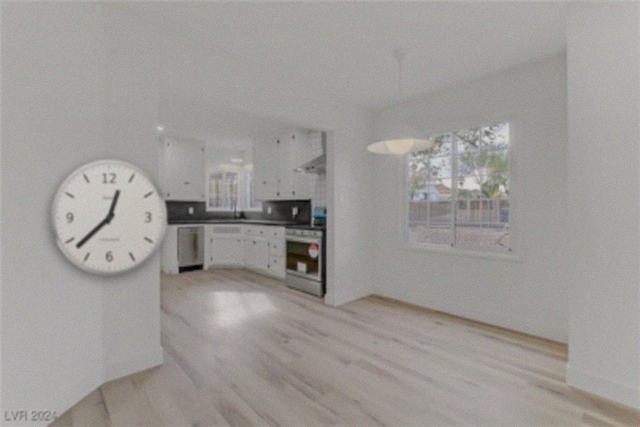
**12:38**
